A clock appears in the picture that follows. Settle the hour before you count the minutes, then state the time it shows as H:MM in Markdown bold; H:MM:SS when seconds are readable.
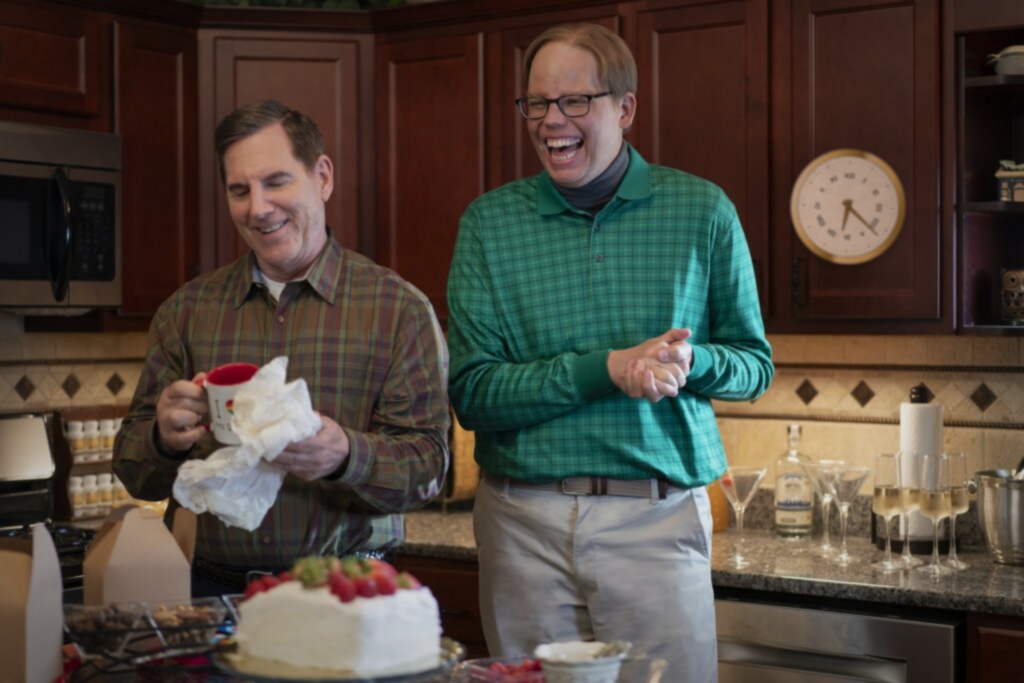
**6:22**
